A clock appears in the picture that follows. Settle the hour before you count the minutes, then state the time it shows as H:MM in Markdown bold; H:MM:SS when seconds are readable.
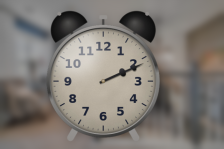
**2:11**
